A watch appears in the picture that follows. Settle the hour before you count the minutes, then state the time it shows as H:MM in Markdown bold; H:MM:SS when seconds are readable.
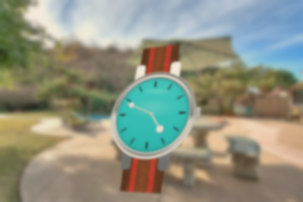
**4:49**
